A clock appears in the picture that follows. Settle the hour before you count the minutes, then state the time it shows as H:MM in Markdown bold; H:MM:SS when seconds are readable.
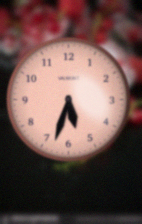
**5:33**
